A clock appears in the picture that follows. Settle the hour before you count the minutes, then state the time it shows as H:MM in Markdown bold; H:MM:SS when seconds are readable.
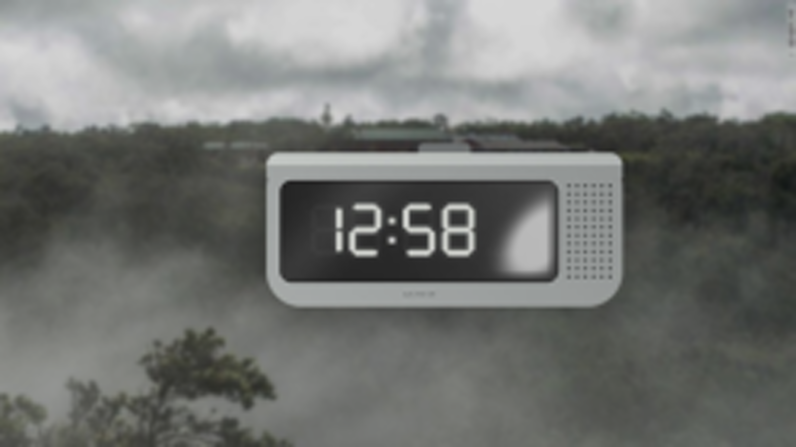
**12:58**
